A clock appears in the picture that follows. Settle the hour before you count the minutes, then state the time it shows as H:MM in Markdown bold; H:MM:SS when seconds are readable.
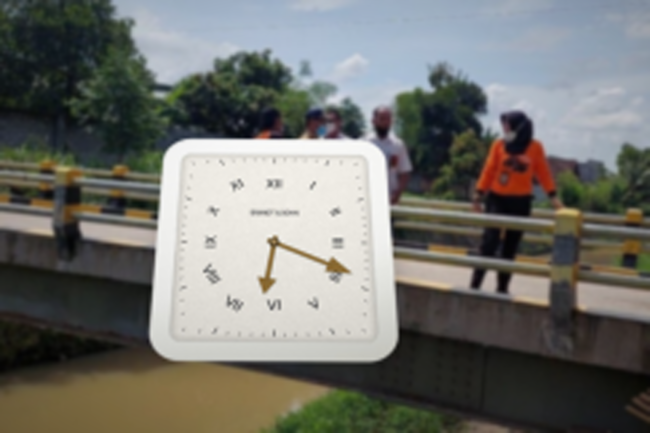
**6:19**
